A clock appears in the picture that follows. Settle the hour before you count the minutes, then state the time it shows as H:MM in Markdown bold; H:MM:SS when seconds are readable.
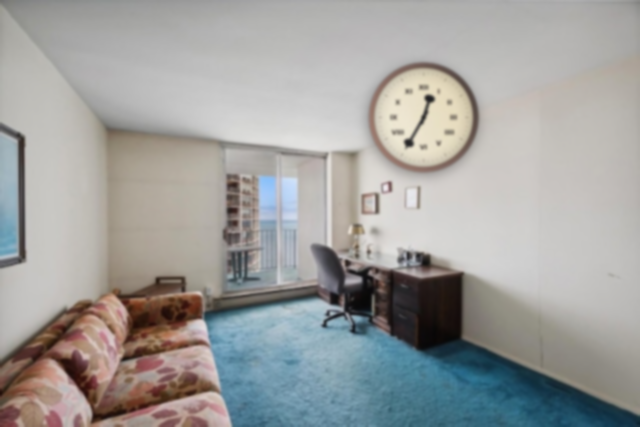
**12:35**
